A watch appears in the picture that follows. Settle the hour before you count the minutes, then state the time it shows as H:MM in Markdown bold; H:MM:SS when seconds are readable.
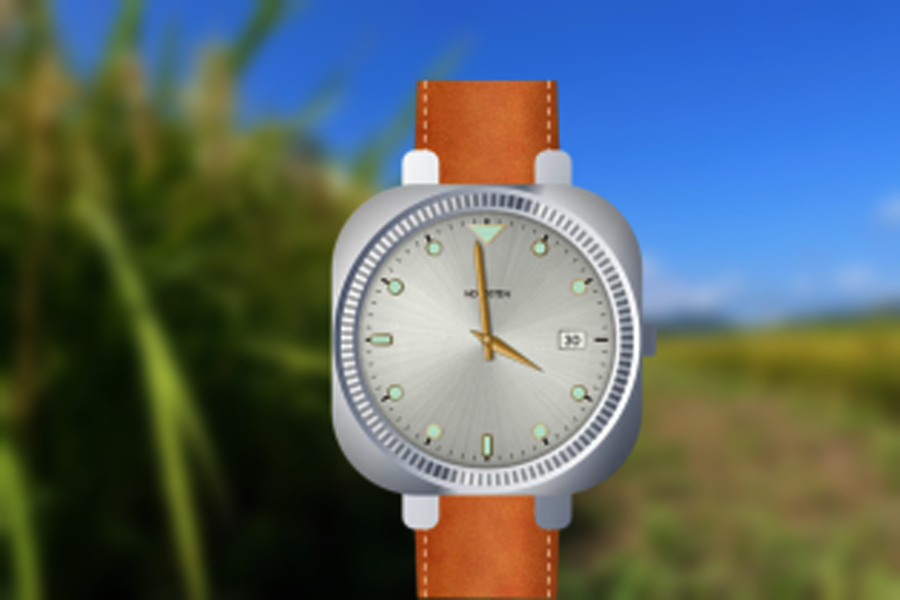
**3:59**
